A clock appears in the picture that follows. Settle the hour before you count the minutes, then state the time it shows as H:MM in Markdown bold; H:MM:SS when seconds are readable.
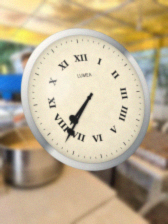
**7:37**
